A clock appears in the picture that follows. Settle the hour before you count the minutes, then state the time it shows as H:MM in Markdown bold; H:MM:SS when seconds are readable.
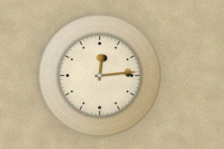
**12:14**
